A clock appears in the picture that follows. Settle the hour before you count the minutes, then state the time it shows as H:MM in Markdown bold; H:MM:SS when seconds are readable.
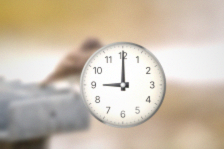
**9:00**
